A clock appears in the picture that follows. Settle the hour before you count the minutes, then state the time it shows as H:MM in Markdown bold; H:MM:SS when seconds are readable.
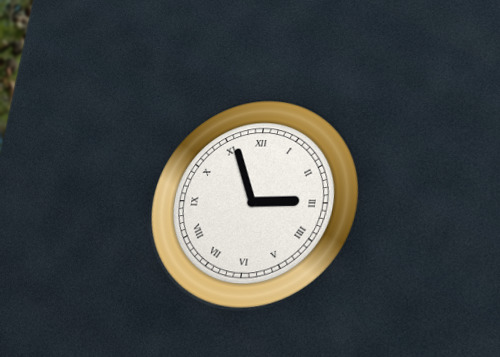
**2:56**
